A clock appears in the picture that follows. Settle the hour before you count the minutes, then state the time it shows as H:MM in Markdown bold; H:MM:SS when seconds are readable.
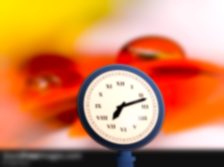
**7:12**
